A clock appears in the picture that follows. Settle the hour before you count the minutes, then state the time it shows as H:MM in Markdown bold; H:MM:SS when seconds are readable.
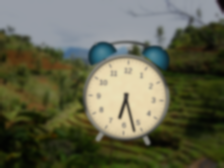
**6:27**
